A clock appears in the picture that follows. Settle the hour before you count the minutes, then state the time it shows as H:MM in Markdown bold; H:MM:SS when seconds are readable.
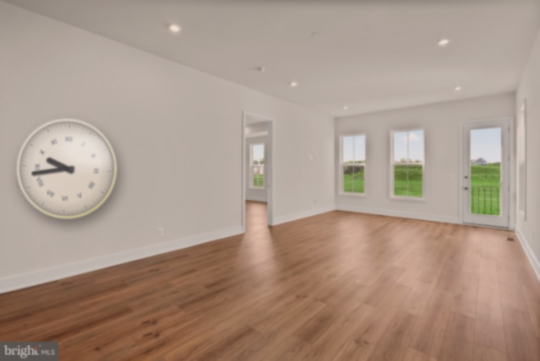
**9:43**
